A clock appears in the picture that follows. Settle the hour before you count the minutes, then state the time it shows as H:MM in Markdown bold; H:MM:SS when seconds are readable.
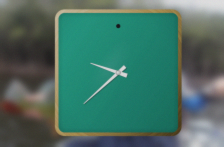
**9:38**
